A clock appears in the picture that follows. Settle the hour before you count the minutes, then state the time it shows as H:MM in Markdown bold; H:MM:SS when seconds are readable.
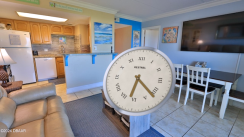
**6:22**
